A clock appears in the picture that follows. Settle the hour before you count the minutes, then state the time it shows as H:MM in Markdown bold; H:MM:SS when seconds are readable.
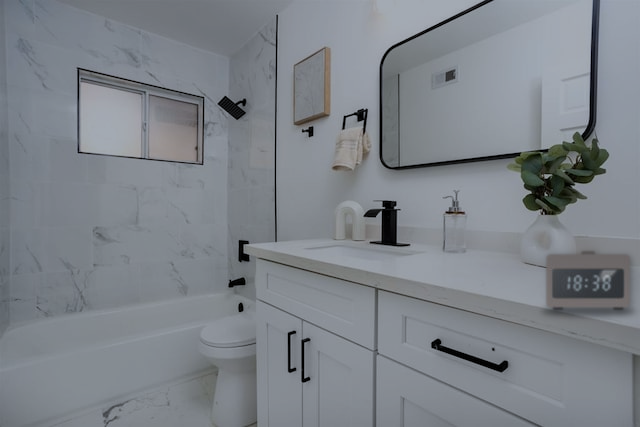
**18:38**
